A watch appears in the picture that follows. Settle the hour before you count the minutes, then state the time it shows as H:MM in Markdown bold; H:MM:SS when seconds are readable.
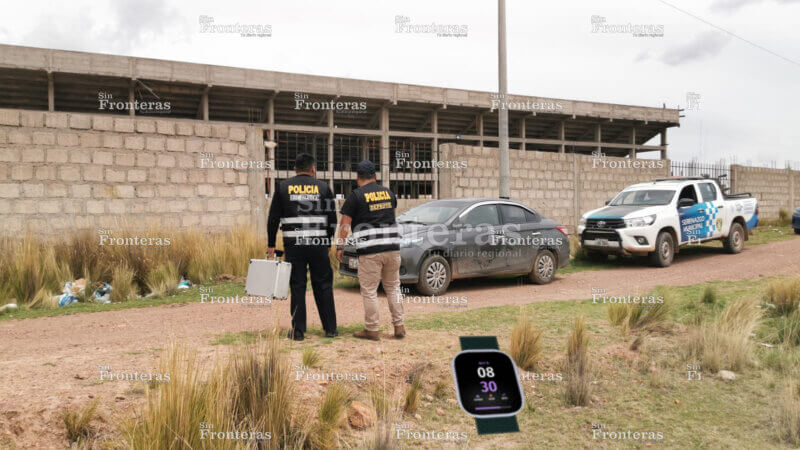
**8:30**
